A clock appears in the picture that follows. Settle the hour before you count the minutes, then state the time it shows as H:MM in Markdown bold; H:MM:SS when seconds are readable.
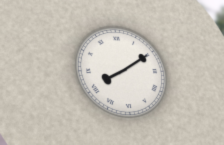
**8:10**
